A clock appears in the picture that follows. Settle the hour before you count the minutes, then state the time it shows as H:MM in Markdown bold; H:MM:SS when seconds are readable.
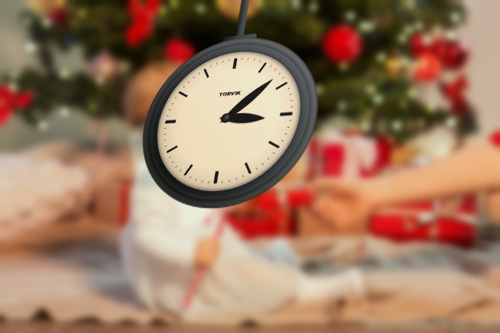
**3:08**
